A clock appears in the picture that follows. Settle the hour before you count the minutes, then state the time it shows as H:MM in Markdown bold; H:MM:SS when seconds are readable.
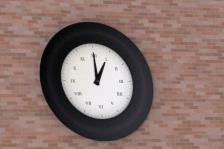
**1:00**
